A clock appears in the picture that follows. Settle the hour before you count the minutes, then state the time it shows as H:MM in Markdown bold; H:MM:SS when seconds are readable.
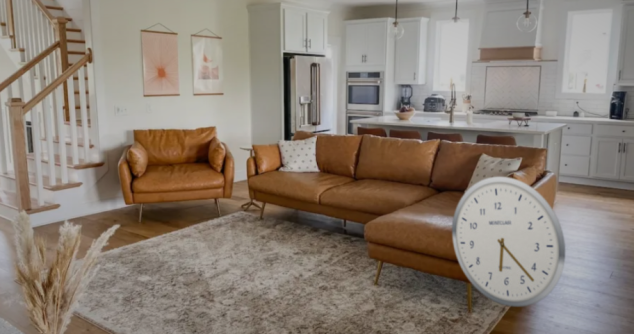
**6:23**
